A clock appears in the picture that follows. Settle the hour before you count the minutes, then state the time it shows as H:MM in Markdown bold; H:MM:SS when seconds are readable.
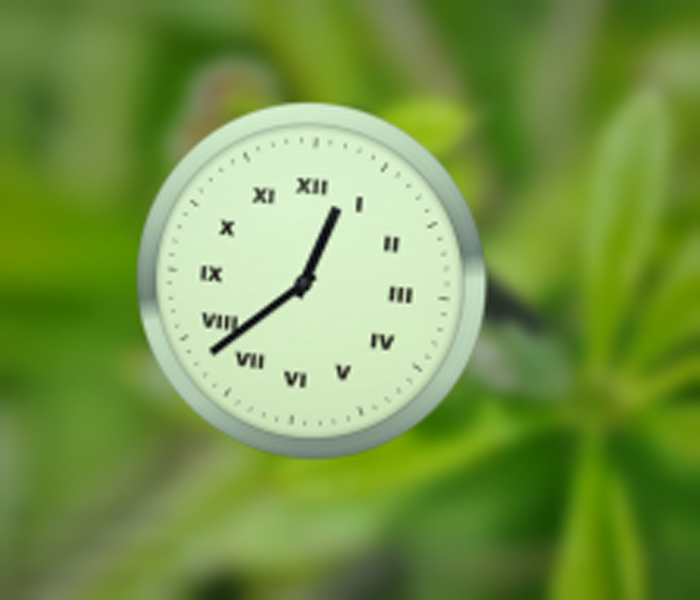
**12:38**
